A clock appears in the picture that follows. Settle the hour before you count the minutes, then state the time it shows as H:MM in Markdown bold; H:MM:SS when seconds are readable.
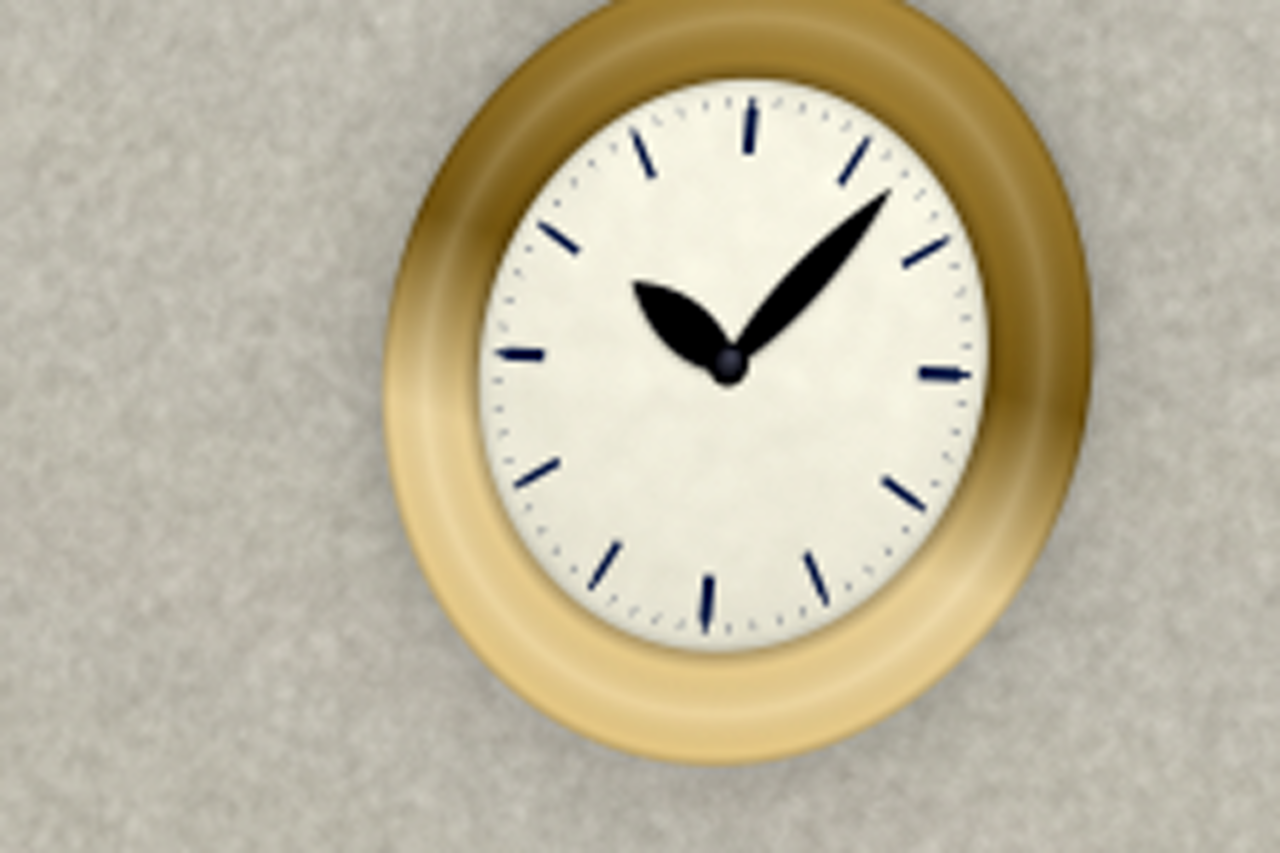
**10:07**
